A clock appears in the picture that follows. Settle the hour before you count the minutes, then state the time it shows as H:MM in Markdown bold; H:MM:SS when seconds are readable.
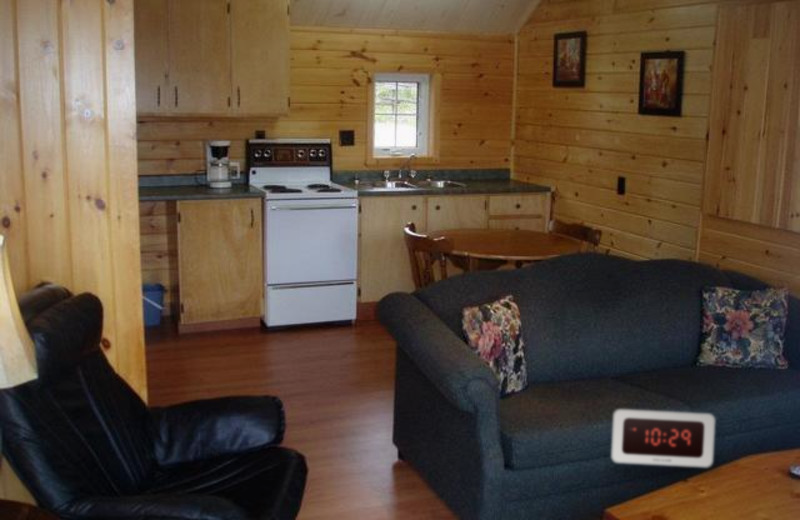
**10:29**
